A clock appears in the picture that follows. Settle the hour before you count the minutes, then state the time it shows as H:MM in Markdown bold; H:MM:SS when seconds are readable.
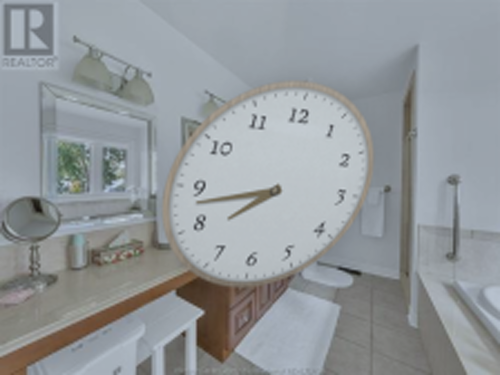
**7:43**
